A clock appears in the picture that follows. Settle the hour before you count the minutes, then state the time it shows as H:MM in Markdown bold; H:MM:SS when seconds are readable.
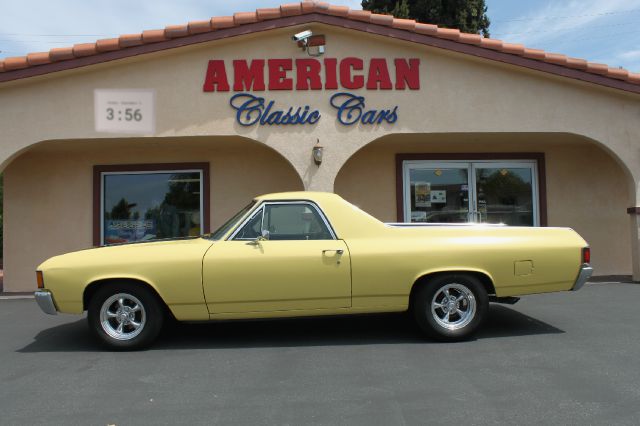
**3:56**
